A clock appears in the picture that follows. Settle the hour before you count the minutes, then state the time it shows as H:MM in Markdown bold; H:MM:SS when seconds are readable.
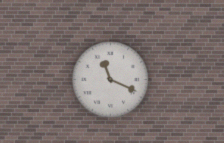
**11:19**
